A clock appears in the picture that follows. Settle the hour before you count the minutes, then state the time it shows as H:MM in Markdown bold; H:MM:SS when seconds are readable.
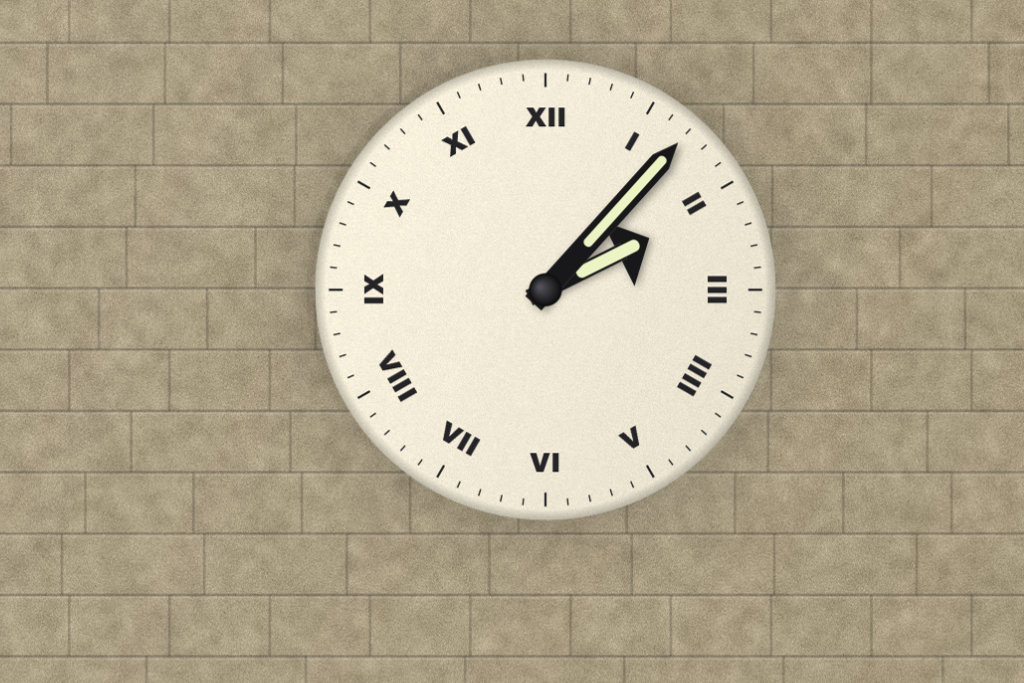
**2:07**
